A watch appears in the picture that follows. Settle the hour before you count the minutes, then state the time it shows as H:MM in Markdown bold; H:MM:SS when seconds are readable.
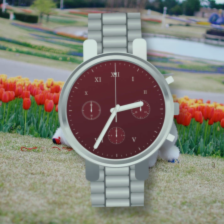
**2:35**
